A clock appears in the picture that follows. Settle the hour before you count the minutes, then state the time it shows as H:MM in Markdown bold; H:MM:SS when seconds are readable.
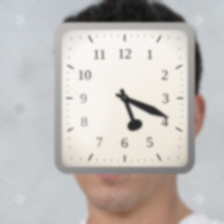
**5:19**
